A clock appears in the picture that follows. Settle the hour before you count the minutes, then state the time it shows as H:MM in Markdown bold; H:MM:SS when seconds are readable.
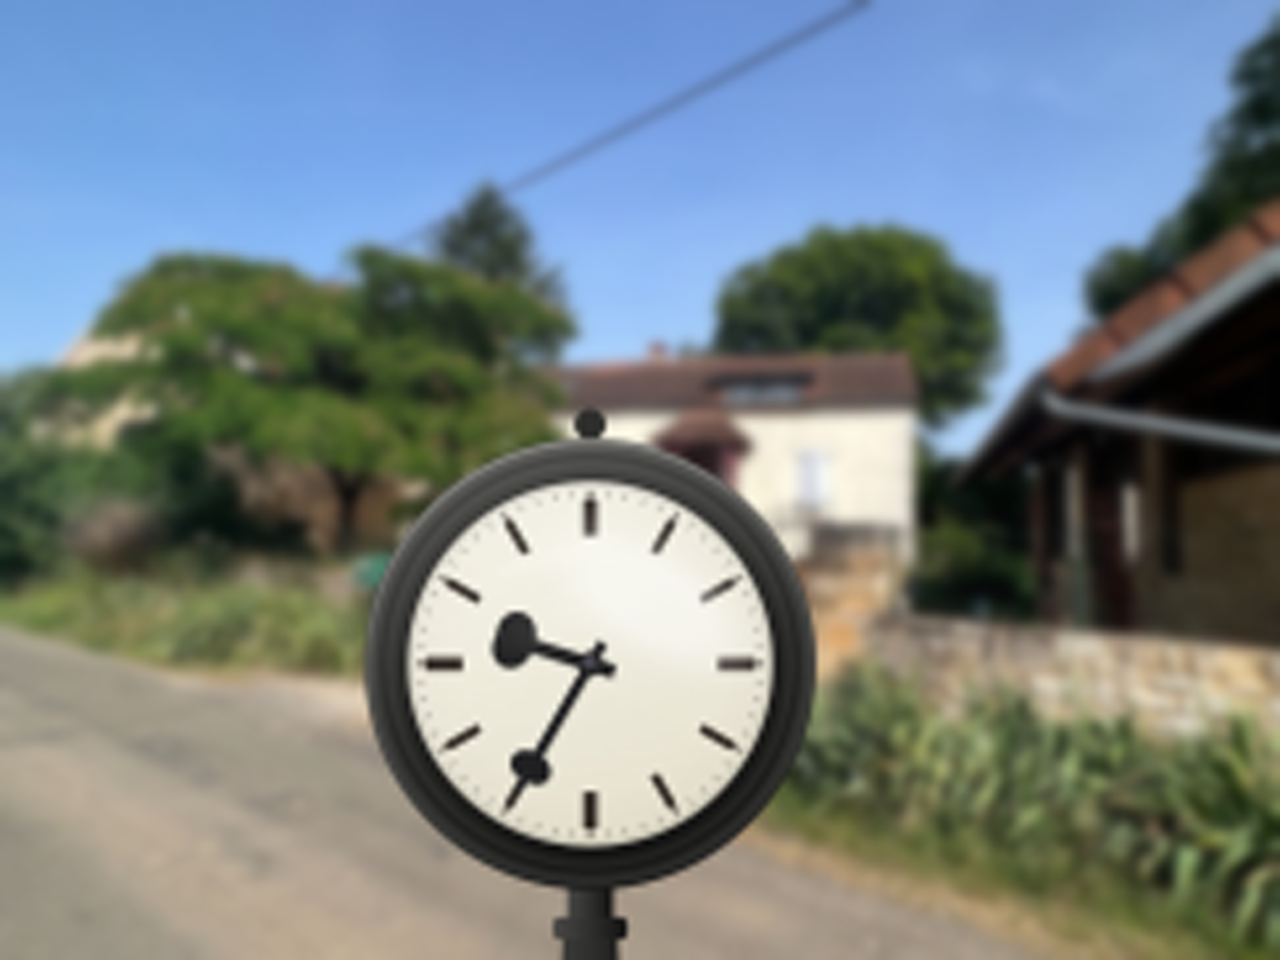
**9:35**
